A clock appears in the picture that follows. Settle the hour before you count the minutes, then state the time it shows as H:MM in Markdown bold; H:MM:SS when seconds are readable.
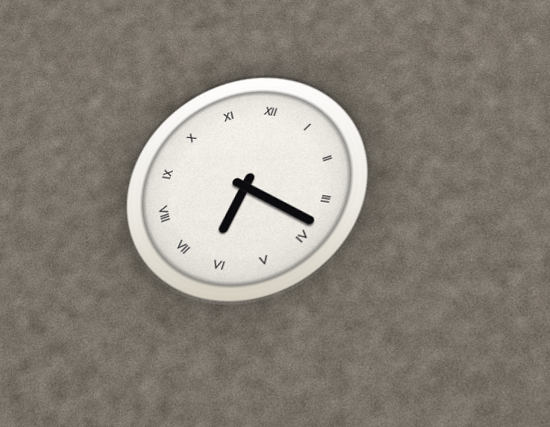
**6:18**
